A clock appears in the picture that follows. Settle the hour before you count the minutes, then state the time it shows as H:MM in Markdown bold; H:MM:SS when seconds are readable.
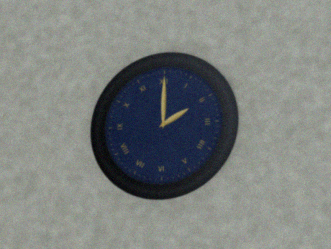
**2:00**
